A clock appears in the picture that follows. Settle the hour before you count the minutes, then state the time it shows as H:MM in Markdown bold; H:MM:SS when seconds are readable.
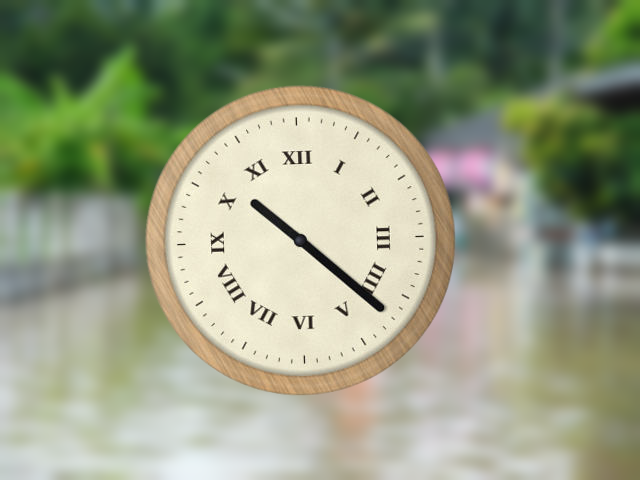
**10:22**
